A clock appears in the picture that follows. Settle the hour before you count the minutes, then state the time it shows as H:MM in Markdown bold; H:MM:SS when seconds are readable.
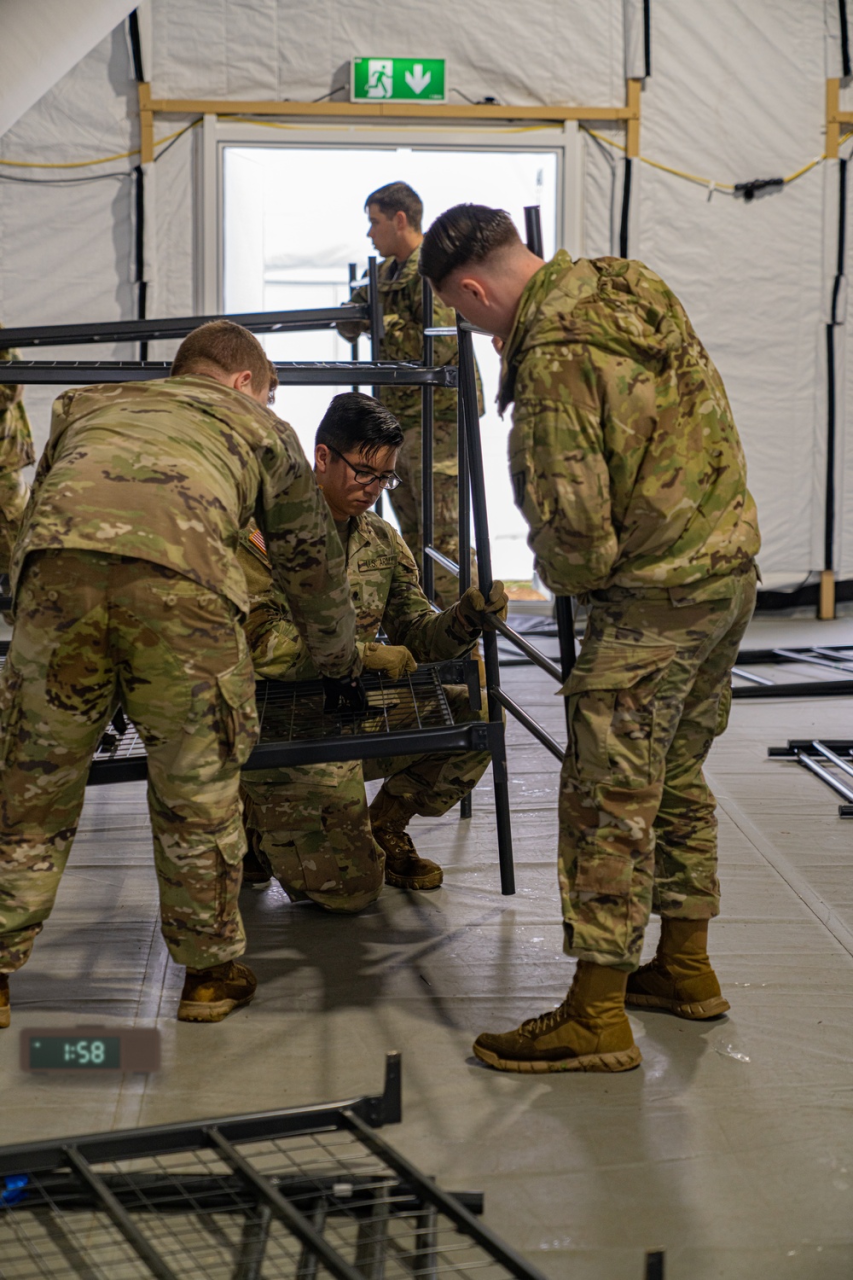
**1:58**
